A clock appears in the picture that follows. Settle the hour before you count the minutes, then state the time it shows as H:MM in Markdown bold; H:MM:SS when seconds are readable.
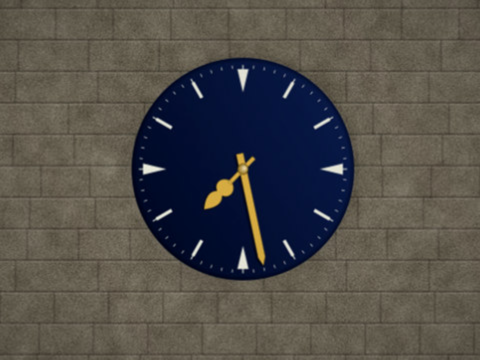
**7:28**
